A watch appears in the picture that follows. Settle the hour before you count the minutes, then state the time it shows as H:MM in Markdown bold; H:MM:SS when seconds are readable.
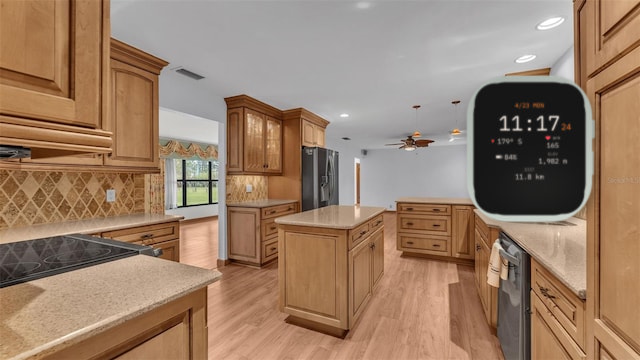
**11:17**
